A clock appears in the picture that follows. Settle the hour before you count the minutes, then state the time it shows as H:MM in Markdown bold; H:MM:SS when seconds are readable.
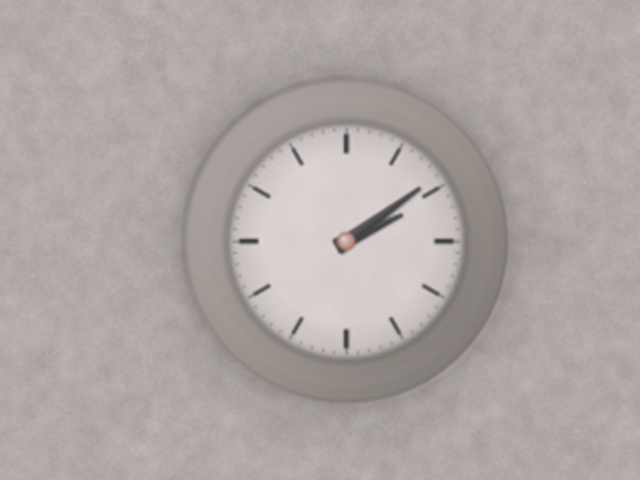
**2:09**
